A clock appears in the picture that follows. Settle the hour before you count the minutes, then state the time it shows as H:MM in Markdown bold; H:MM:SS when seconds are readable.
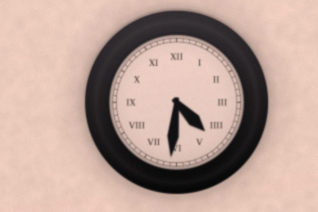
**4:31**
